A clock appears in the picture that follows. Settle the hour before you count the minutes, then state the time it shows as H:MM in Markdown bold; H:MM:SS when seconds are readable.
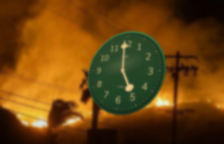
**4:59**
